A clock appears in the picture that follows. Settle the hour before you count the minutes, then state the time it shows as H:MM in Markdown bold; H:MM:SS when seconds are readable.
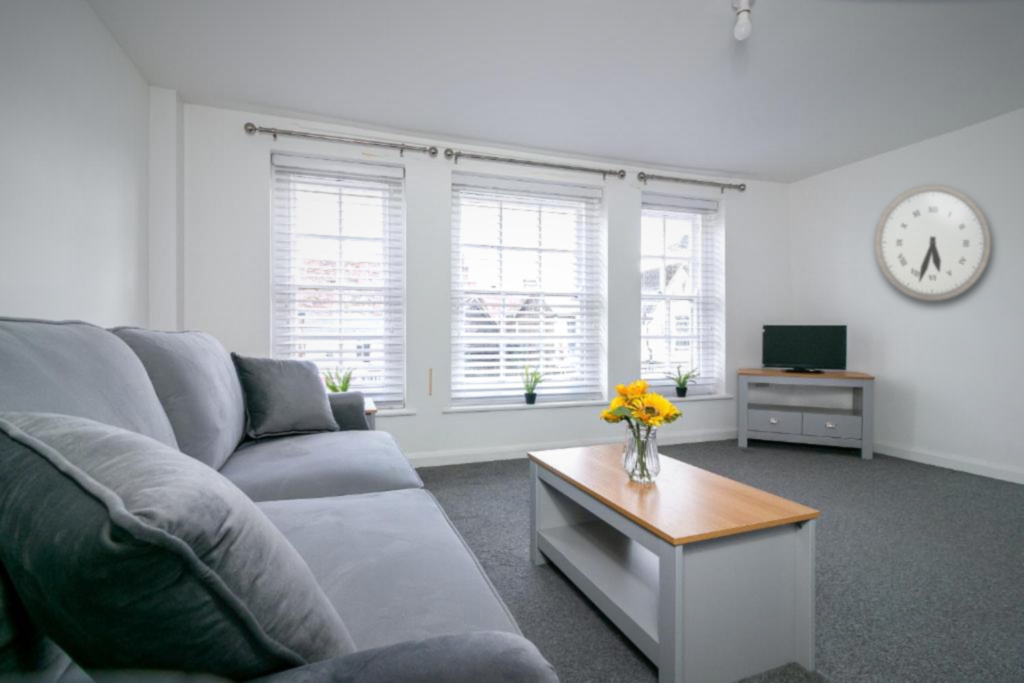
**5:33**
